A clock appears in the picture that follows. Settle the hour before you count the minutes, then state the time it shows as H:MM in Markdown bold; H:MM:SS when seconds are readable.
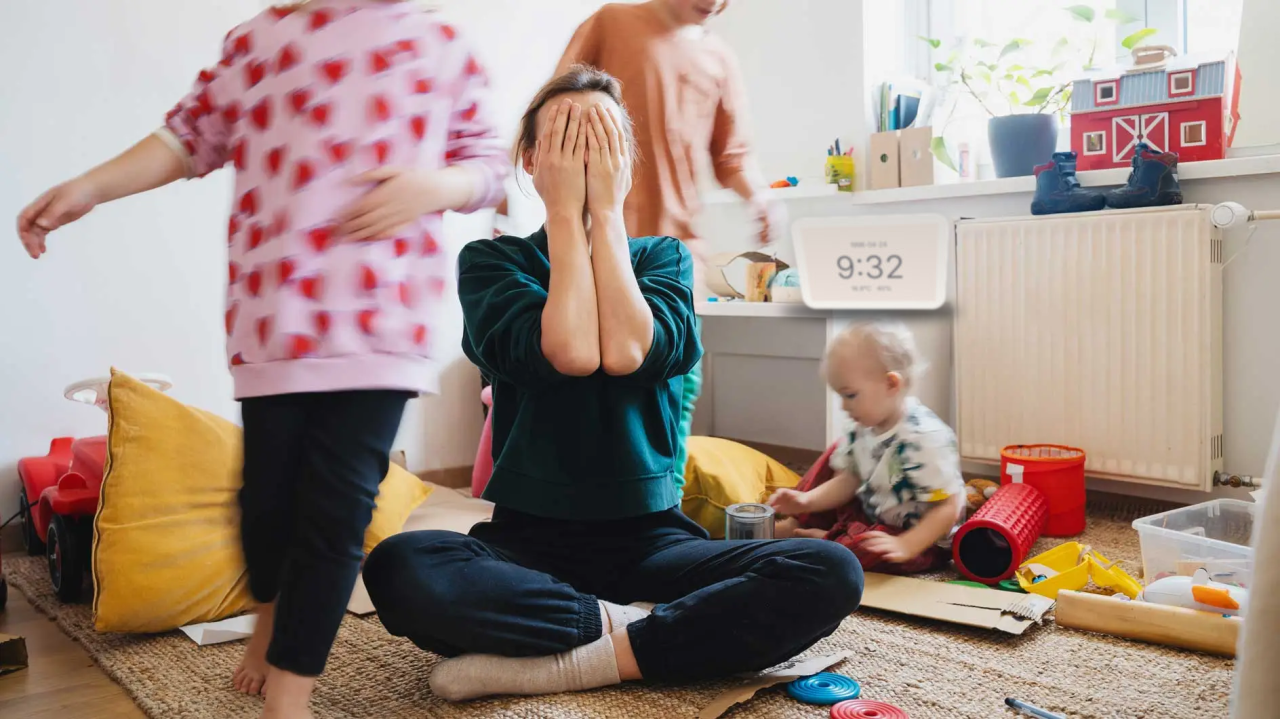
**9:32**
